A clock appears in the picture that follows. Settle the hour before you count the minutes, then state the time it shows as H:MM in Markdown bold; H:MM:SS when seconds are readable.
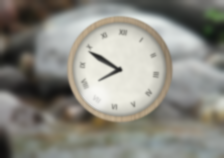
**7:49**
